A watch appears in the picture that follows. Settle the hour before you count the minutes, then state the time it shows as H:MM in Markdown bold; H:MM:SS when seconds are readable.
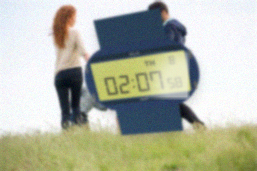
**2:07**
